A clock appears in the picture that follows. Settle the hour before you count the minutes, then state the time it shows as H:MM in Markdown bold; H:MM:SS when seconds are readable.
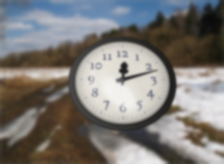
**12:12**
